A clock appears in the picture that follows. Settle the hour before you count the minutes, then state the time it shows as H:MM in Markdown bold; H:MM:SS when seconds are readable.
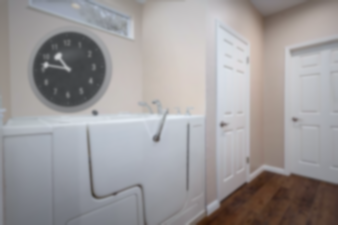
**10:47**
